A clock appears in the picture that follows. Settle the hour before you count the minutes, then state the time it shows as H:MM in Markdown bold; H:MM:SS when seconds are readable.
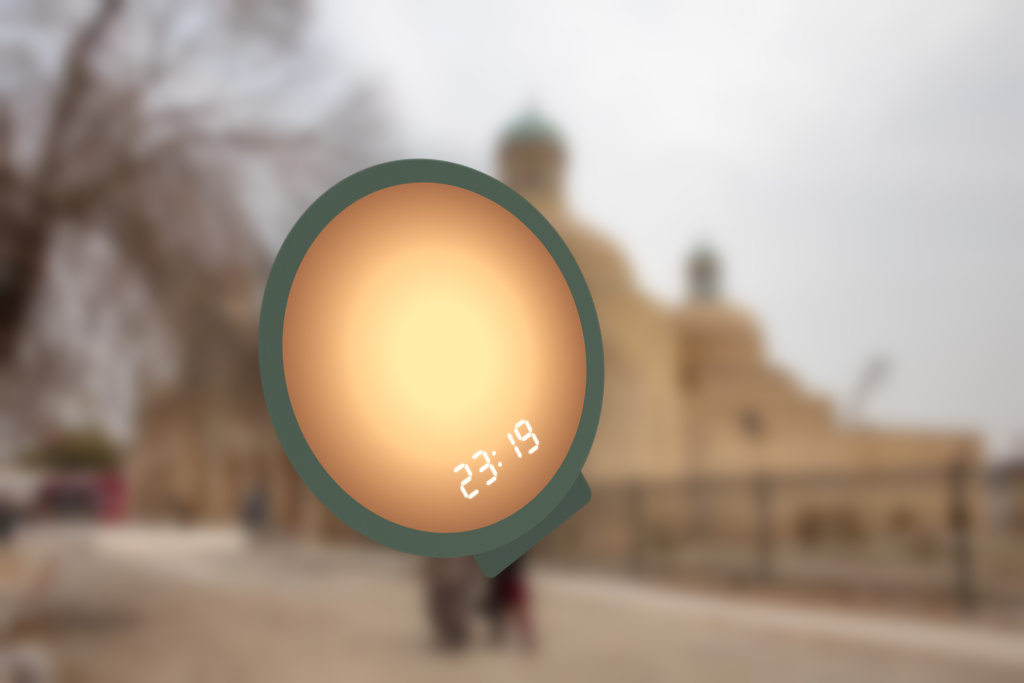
**23:19**
